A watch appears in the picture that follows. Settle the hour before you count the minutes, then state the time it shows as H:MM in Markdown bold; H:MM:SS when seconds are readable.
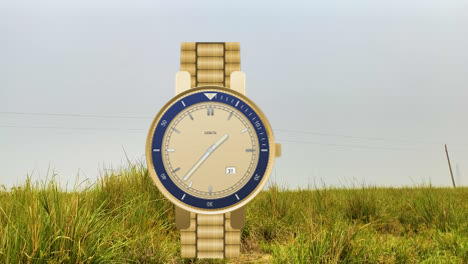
**1:37**
